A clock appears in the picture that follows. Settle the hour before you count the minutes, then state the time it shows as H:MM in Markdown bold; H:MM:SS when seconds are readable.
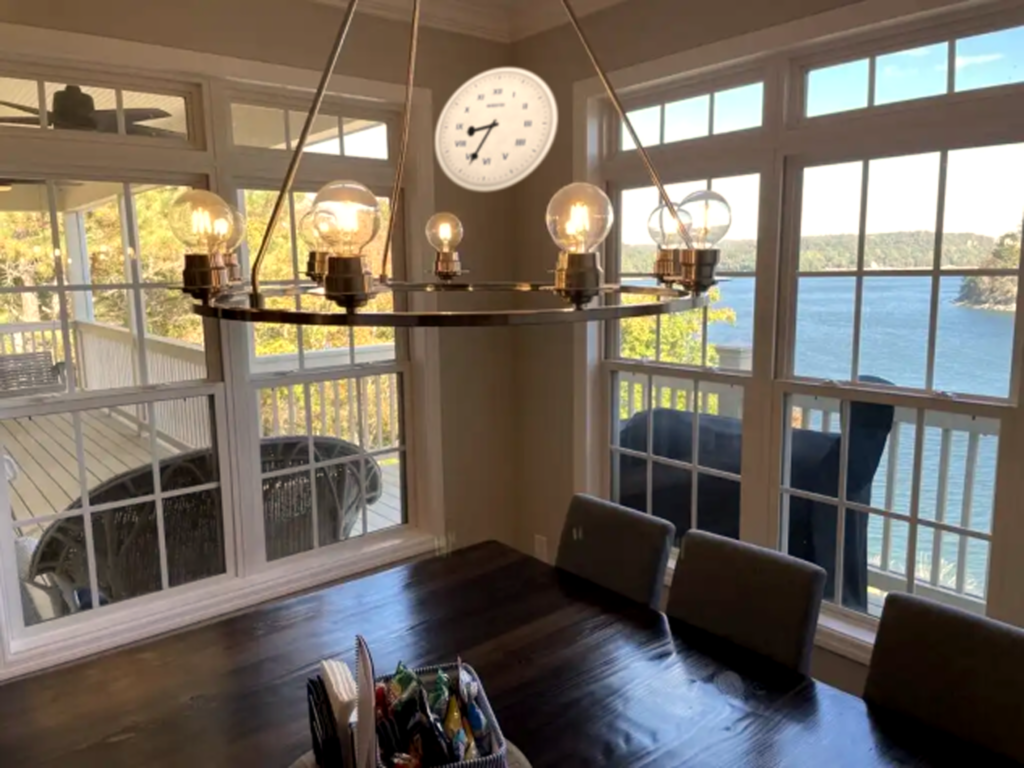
**8:34**
